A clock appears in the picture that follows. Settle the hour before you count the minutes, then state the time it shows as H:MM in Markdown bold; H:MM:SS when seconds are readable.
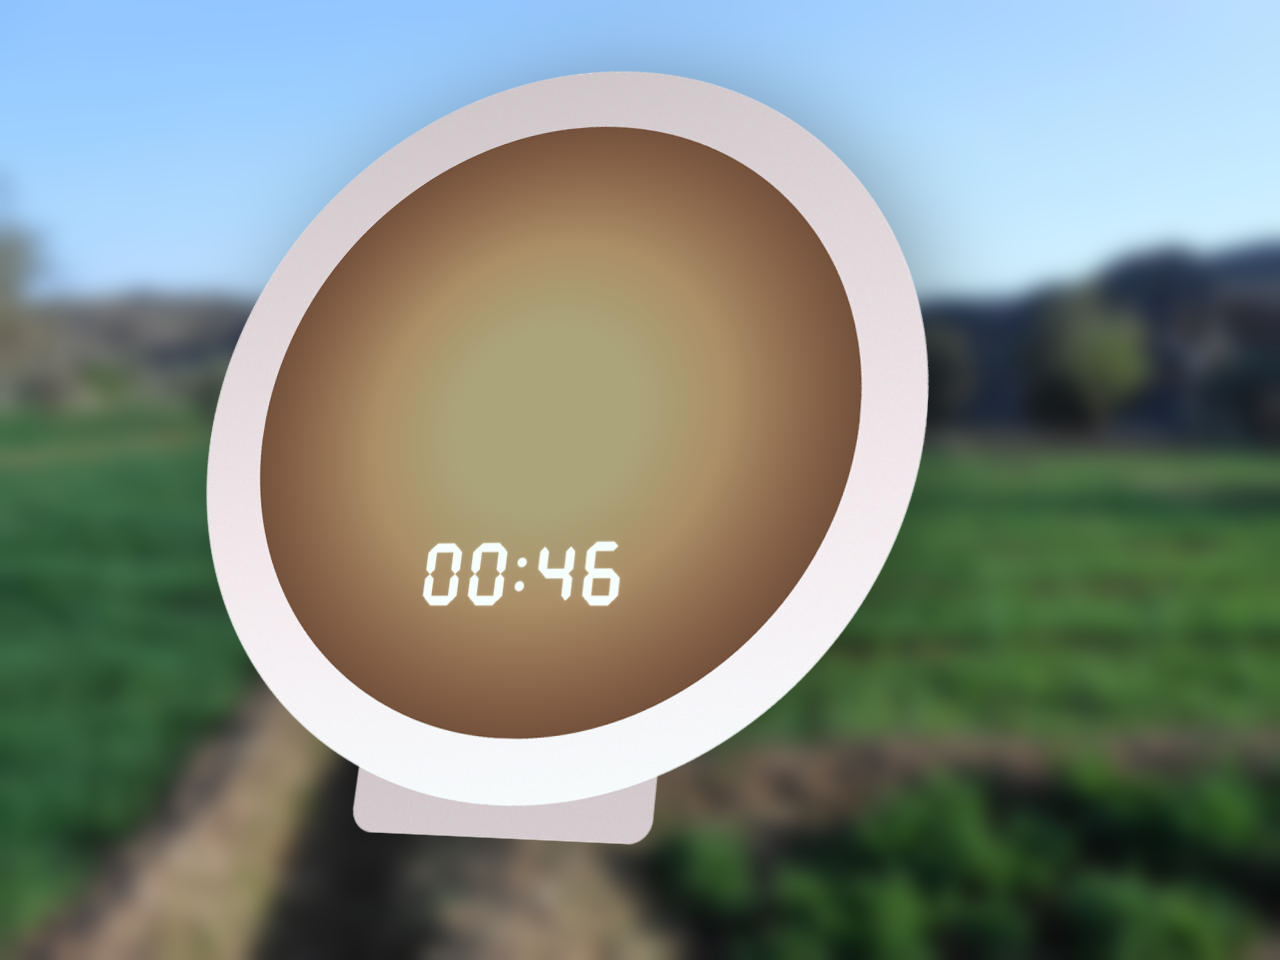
**0:46**
